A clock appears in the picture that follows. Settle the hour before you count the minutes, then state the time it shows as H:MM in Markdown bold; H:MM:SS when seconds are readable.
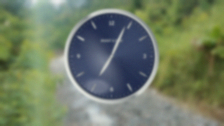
**7:04**
